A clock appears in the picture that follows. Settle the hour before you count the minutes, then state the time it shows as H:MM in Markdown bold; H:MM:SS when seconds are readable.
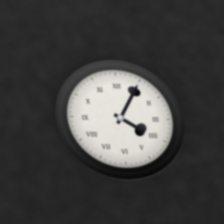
**4:05**
